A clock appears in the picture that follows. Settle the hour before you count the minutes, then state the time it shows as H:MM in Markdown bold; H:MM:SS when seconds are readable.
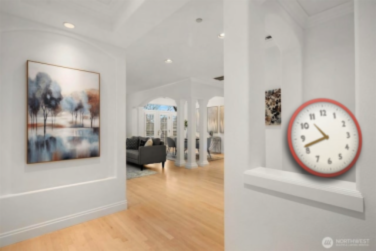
**10:42**
